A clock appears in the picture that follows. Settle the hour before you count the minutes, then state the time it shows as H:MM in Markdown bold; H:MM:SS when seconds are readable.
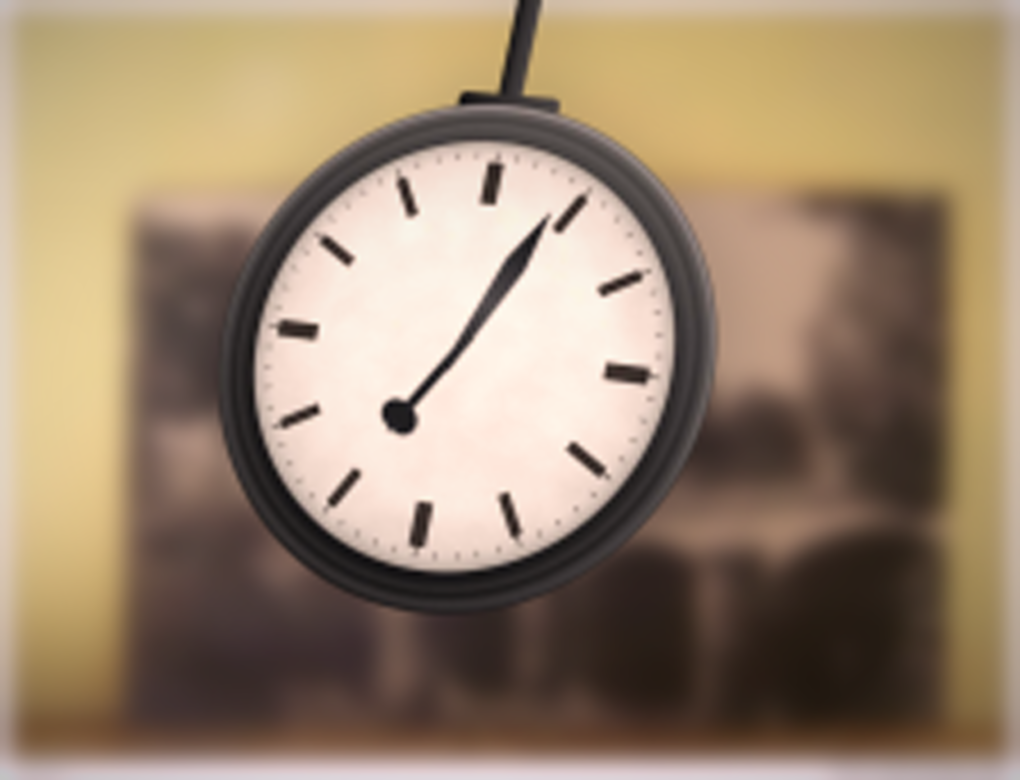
**7:04**
